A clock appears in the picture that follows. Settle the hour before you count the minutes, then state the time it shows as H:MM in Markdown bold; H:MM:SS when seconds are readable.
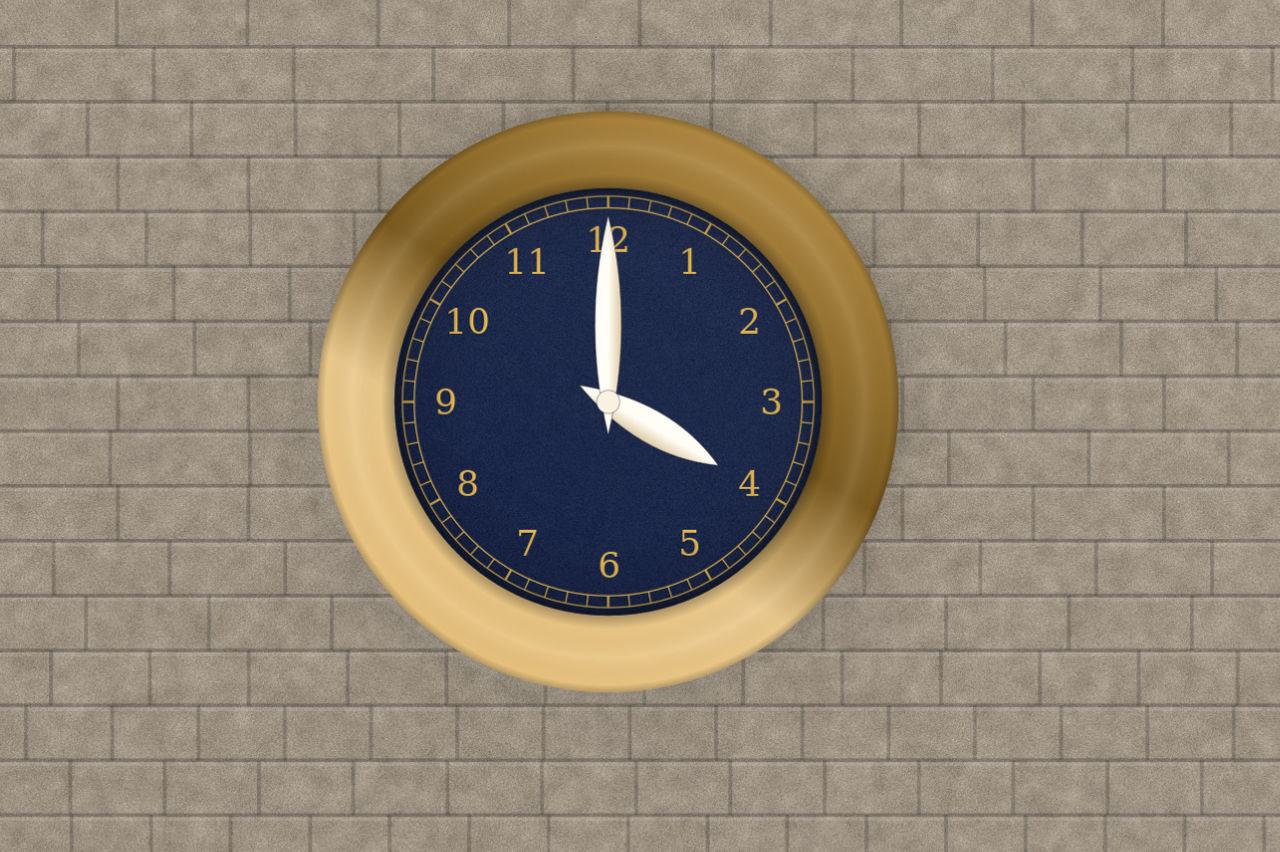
**4:00**
